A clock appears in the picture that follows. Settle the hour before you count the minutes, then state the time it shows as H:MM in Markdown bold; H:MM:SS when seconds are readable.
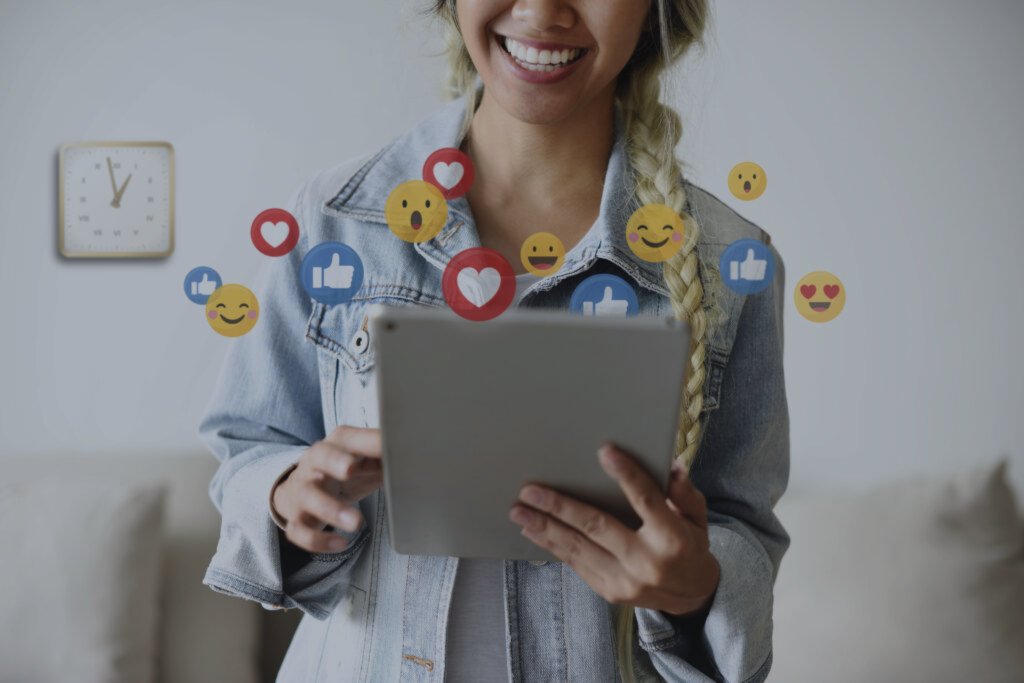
**12:58**
